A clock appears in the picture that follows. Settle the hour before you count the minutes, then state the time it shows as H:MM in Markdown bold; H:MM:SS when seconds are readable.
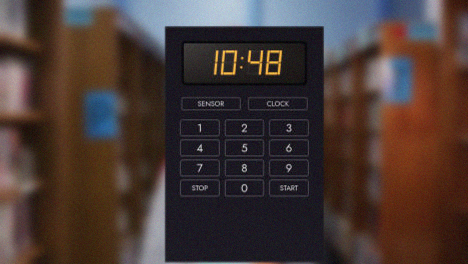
**10:48**
